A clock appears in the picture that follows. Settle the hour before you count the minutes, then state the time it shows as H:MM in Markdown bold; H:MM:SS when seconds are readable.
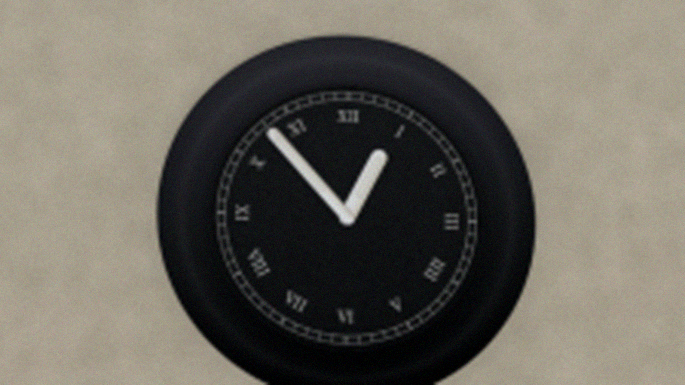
**12:53**
